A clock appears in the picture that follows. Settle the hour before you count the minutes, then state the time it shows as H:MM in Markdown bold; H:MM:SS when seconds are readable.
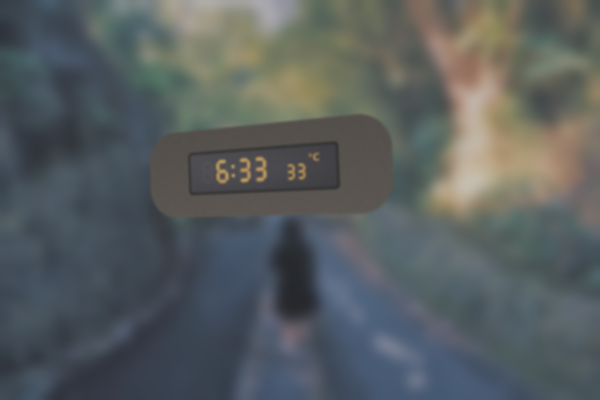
**6:33**
